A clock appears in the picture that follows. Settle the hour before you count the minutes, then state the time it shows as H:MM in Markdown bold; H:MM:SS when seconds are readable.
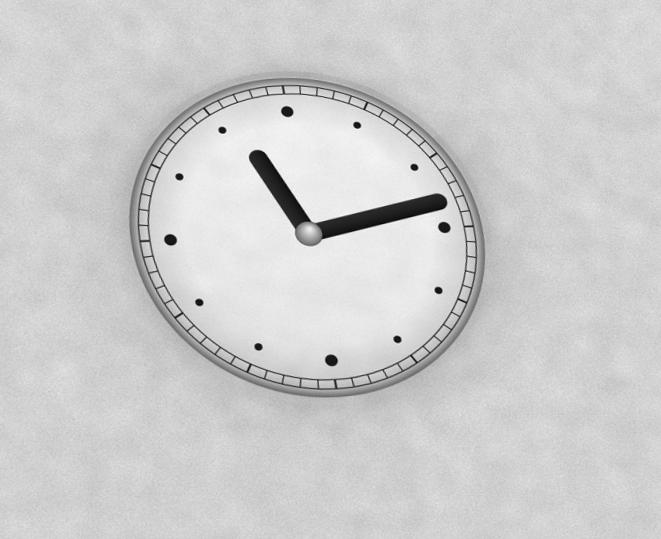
**11:13**
